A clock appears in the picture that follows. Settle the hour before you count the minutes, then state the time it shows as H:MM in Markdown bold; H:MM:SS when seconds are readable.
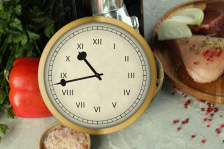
**10:43**
